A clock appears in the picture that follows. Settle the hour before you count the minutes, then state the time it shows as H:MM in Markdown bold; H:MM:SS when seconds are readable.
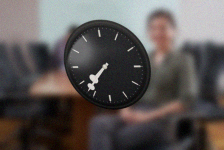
**7:37**
